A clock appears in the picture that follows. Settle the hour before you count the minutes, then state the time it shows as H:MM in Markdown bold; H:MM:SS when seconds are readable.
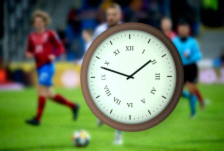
**1:48**
